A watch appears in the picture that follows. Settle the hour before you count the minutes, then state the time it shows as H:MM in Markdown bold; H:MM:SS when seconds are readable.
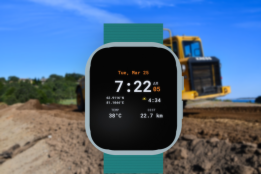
**7:22**
